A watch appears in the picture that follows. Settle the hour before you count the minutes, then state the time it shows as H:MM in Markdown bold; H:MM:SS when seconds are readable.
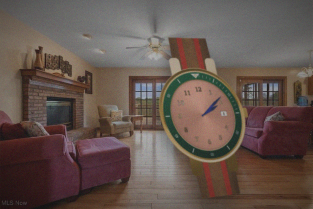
**2:09**
